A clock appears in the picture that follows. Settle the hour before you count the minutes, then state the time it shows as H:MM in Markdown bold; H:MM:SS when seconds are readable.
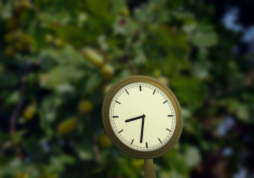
**8:32**
